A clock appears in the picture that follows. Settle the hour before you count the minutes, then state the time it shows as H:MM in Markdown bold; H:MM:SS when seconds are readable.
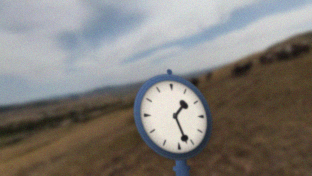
**1:27**
